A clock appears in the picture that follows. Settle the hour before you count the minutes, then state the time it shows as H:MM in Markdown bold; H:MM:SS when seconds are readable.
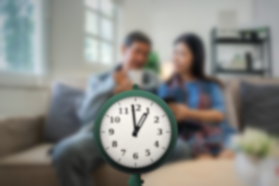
**12:59**
